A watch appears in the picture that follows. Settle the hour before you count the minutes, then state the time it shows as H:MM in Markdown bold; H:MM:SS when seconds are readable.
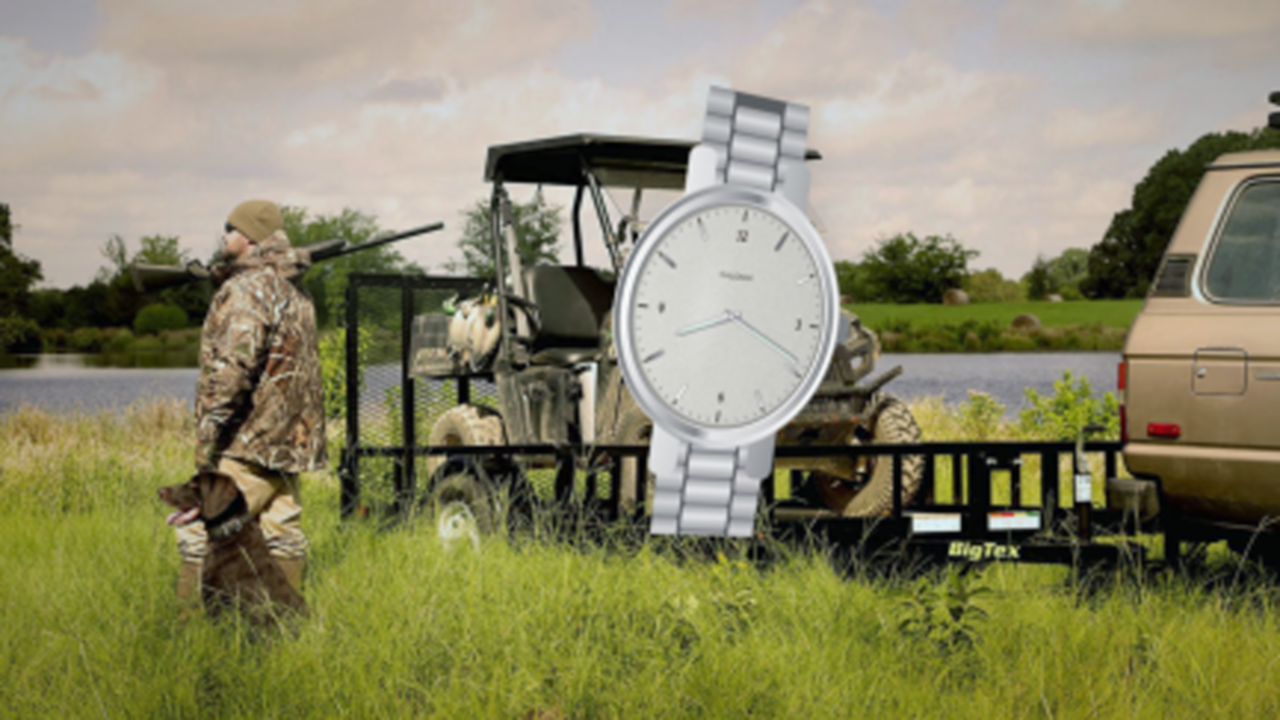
**8:19**
